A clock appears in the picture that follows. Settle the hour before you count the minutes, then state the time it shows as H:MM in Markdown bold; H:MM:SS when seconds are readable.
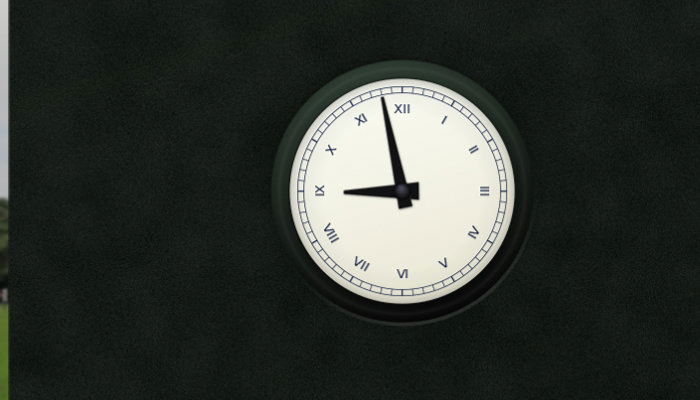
**8:58**
